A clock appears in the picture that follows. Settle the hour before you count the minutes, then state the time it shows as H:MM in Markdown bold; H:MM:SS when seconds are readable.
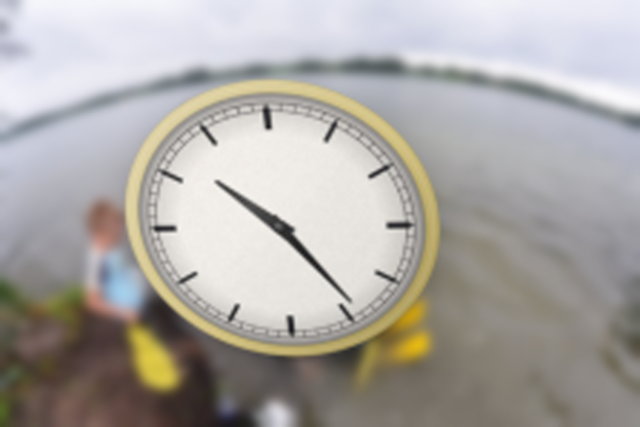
**10:24**
